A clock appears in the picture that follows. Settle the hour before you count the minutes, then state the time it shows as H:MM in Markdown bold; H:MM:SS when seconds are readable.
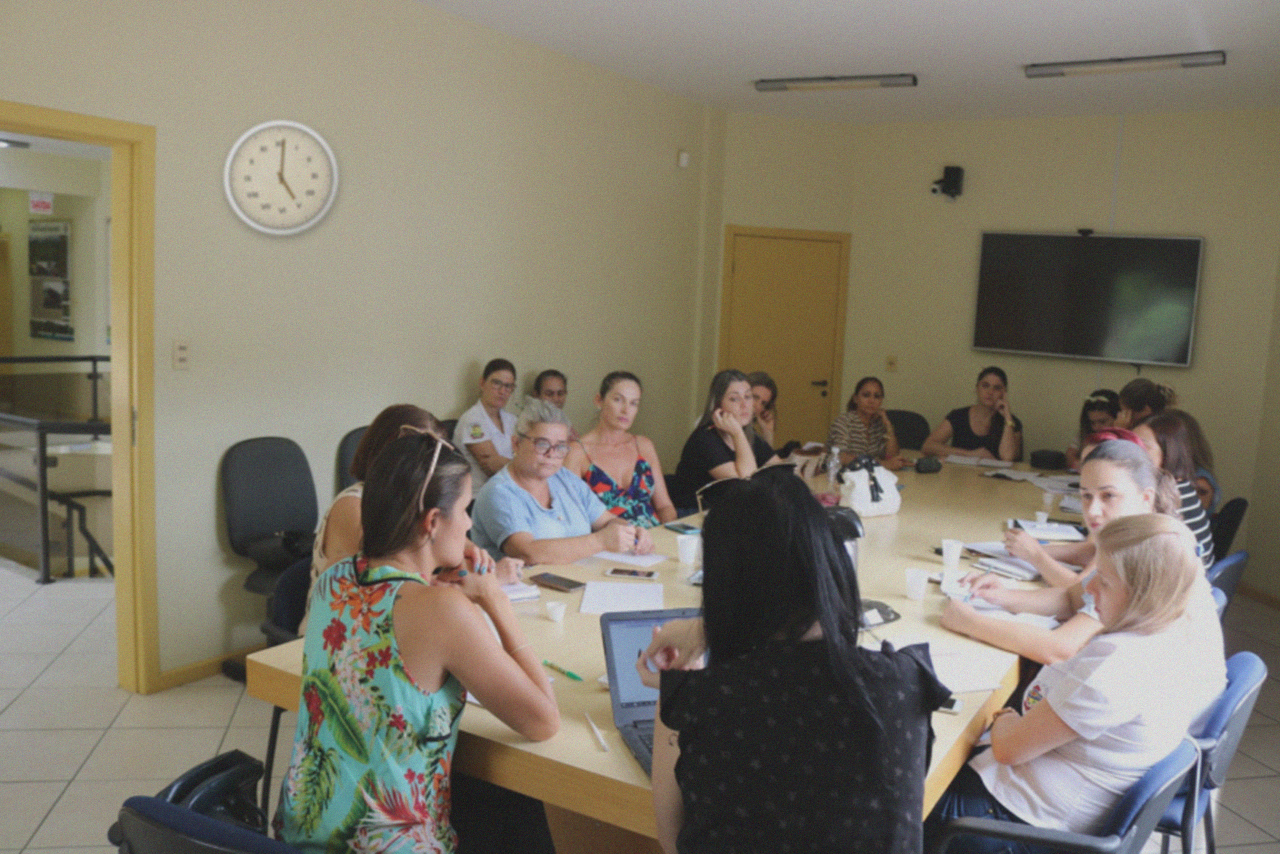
**5:01**
